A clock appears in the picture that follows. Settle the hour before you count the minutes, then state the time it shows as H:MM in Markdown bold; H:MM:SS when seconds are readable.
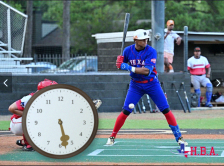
**5:28**
